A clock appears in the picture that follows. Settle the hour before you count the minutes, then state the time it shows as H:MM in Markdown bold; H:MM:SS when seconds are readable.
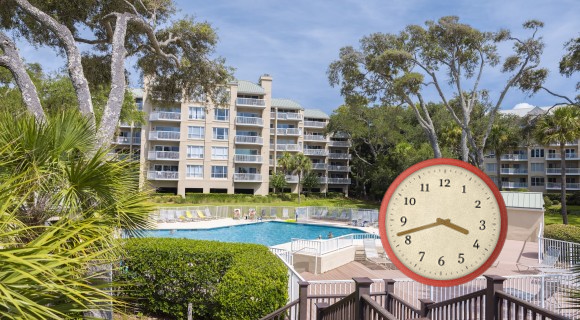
**3:42**
